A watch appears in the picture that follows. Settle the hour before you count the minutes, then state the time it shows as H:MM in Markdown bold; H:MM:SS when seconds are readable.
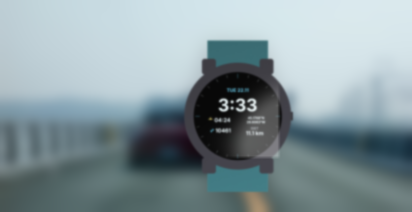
**3:33**
